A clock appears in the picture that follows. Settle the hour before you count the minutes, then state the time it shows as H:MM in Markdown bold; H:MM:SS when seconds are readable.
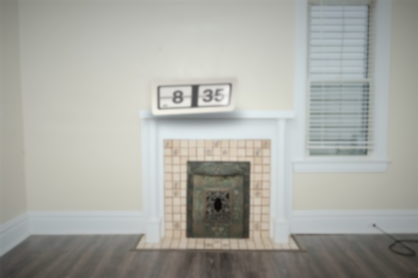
**8:35**
